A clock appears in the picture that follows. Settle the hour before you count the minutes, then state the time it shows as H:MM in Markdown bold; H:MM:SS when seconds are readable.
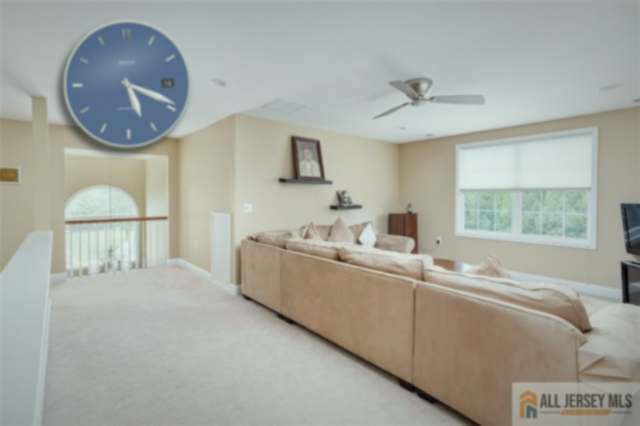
**5:19**
